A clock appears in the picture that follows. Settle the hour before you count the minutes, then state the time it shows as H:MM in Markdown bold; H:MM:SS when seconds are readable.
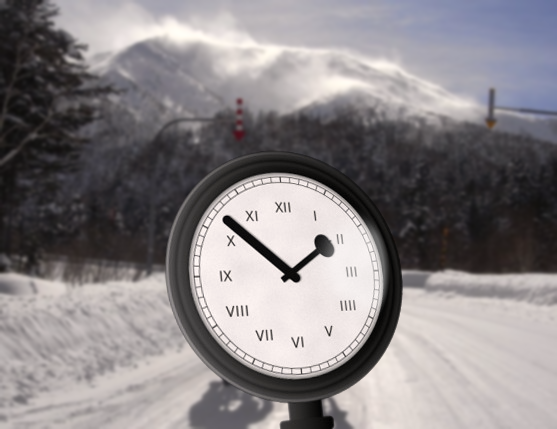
**1:52**
